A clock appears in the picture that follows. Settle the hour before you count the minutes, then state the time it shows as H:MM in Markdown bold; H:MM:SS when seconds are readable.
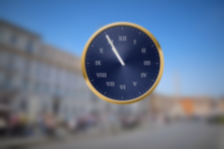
**10:55**
